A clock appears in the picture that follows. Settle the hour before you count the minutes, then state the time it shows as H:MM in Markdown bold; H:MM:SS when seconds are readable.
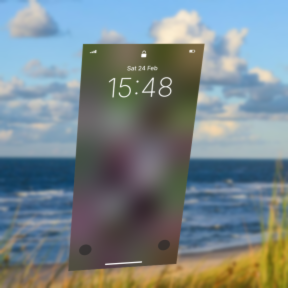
**15:48**
